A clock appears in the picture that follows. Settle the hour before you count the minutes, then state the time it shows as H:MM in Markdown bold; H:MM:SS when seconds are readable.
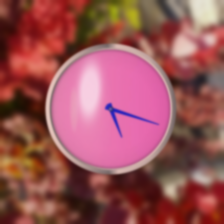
**5:18**
